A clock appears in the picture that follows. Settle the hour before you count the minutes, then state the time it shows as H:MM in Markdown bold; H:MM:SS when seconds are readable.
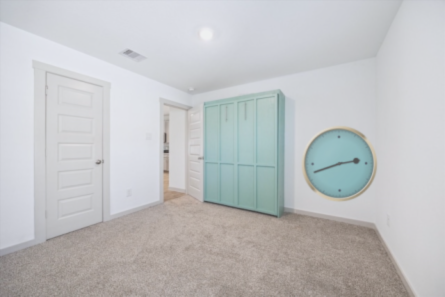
**2:42**
